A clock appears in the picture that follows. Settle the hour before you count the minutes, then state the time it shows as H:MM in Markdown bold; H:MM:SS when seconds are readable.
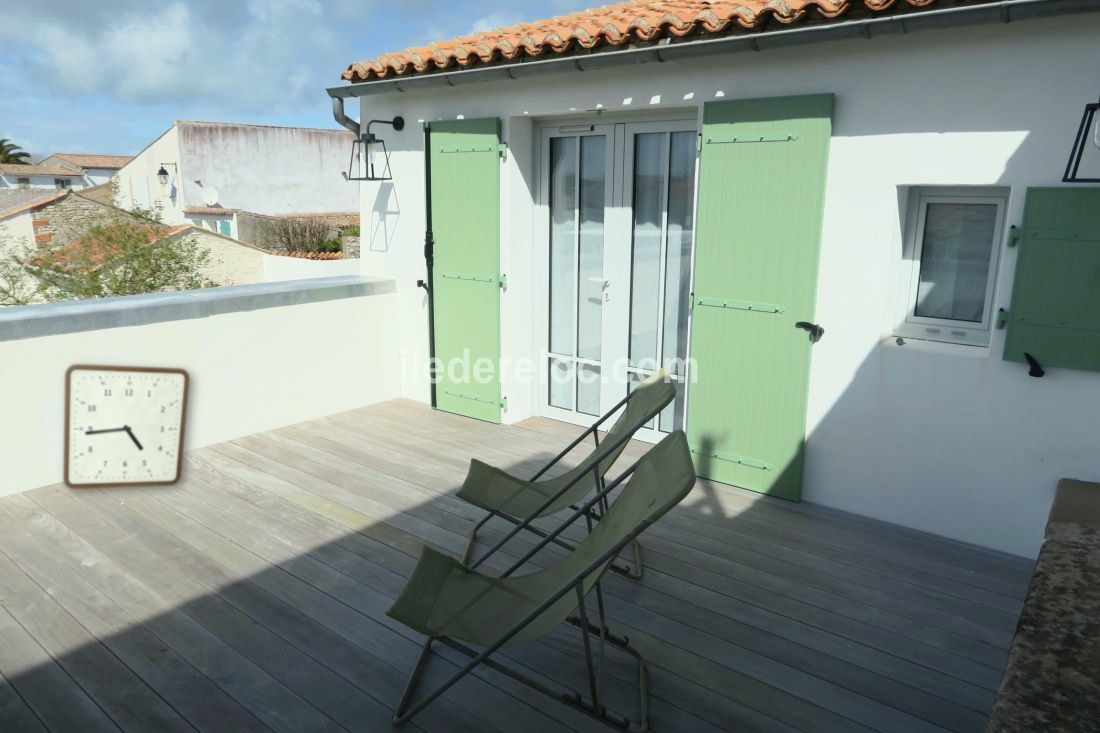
**4:44**
